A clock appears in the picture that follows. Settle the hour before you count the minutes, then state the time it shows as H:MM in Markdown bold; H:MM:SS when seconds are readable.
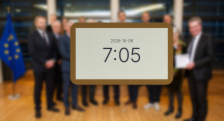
**7:05**
